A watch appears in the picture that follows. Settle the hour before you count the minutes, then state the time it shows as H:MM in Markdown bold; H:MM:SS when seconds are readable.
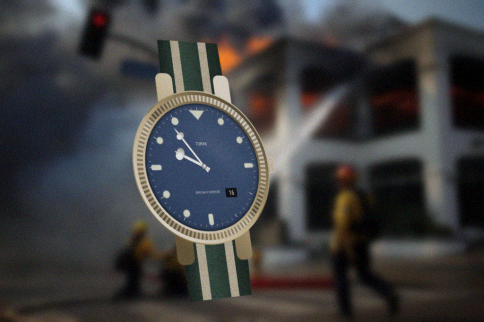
**9:54**
